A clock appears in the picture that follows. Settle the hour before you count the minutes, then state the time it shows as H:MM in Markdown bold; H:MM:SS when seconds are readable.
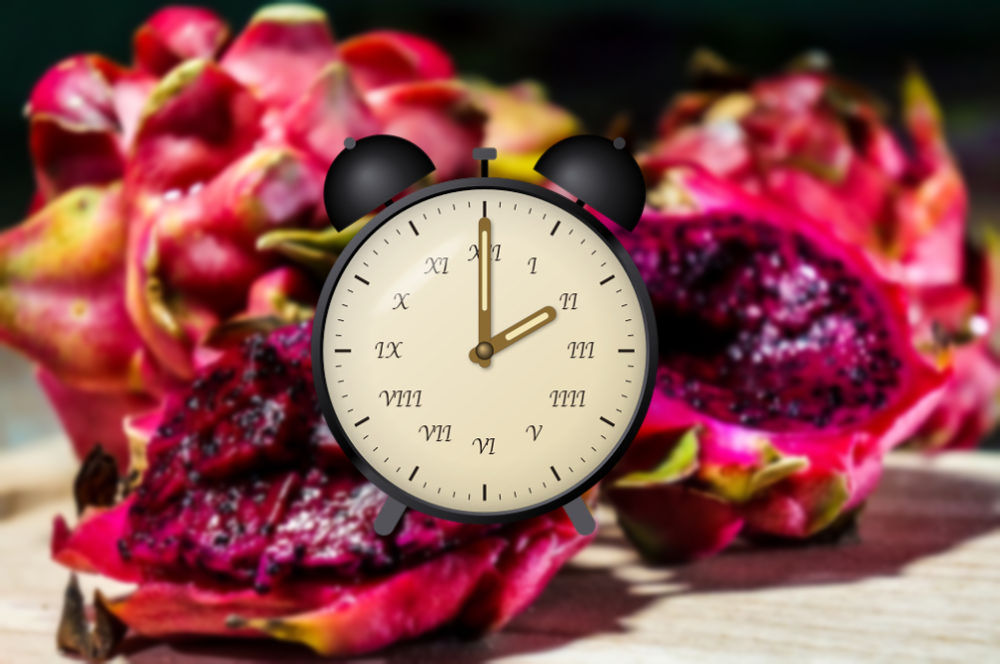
**2:00**
